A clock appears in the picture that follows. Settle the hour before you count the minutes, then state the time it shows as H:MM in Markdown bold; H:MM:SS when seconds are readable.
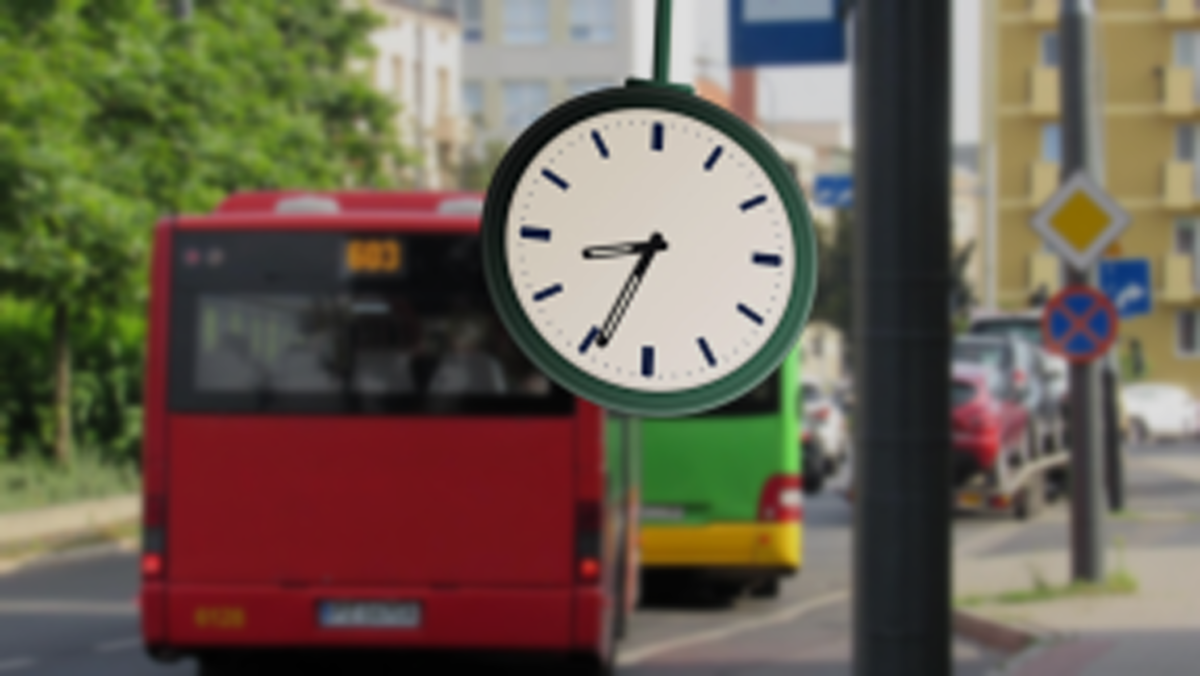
**8:34**
